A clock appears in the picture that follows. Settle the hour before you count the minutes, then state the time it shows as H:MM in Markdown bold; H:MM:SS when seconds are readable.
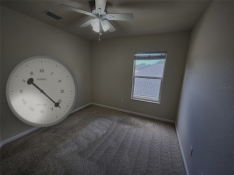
**10:22**
